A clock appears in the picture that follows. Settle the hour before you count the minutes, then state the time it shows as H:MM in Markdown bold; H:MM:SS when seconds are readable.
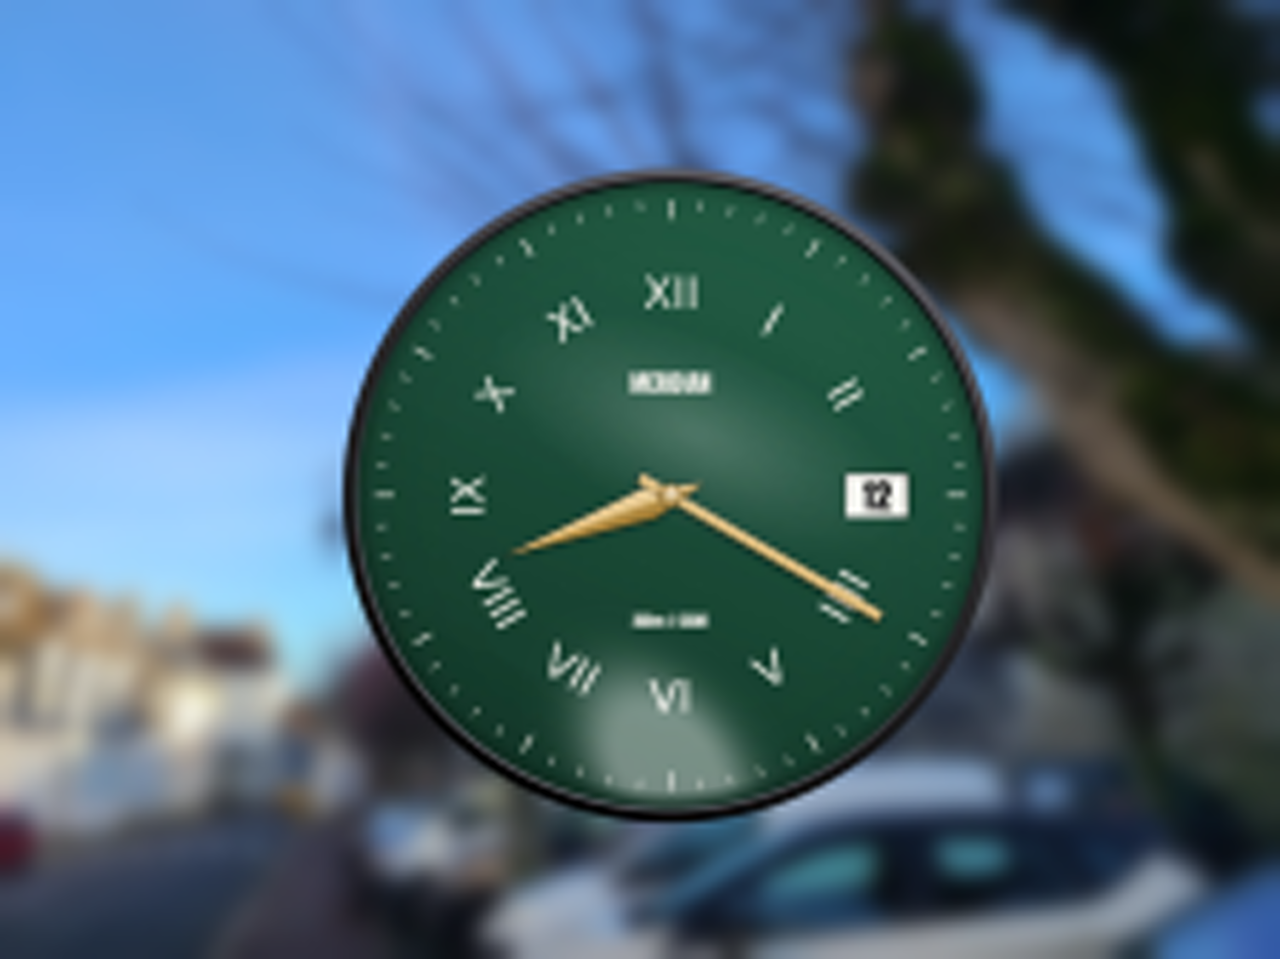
**8:20**
